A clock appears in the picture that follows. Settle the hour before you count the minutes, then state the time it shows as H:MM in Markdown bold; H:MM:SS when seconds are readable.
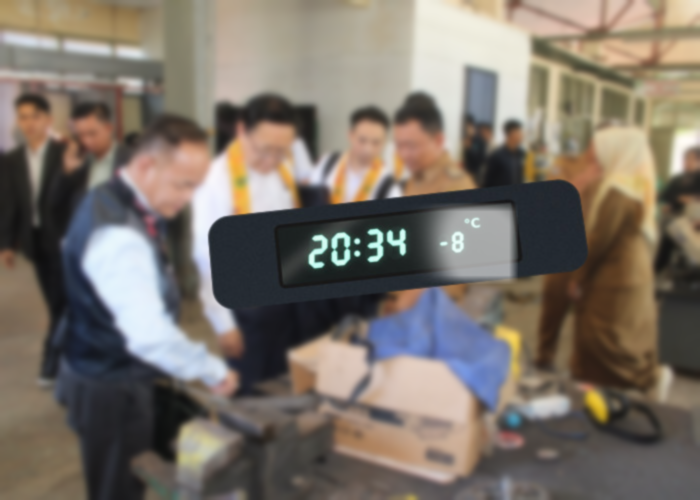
**20:34**
